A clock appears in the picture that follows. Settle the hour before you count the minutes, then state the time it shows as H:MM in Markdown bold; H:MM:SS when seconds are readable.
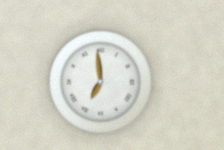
**6:59**
